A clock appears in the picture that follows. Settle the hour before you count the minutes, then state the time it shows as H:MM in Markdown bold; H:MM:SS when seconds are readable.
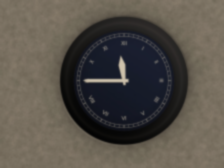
**11:45**
